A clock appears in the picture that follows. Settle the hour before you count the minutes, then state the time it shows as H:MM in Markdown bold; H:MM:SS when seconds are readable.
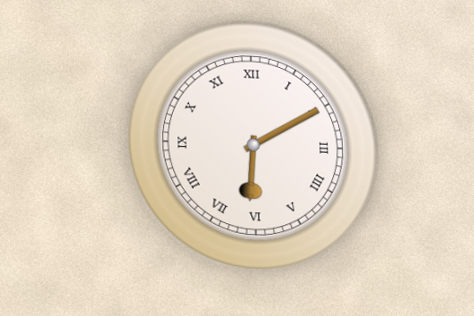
**6:10**
